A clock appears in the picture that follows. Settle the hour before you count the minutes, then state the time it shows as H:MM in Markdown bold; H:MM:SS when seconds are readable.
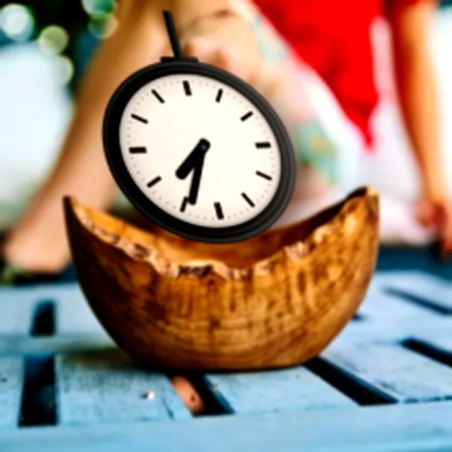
**7:34**
